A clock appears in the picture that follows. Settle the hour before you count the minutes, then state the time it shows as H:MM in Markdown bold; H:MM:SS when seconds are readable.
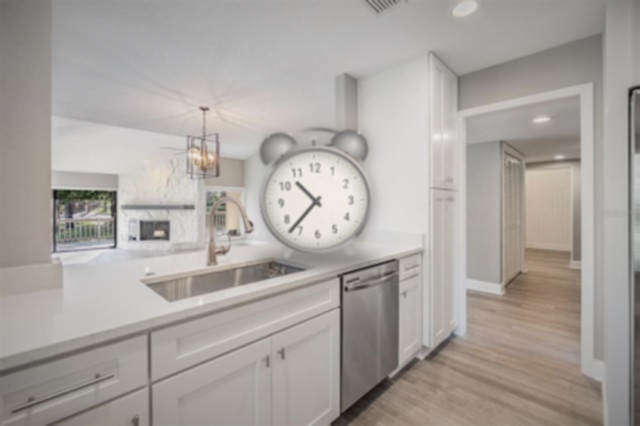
**10:37**
